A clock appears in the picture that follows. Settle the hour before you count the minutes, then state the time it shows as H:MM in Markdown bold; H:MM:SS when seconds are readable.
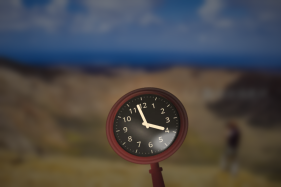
**3:58**
